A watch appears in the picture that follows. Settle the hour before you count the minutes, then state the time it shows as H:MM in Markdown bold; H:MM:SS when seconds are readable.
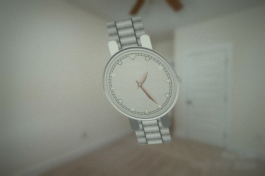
**1:25**
